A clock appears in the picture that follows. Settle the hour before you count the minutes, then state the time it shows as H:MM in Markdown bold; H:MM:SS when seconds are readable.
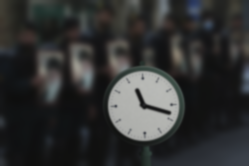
**11:18**
